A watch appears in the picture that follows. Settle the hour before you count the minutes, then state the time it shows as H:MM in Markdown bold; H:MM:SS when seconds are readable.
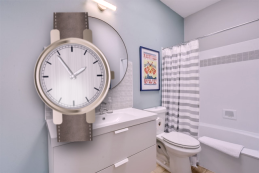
**1:54**
